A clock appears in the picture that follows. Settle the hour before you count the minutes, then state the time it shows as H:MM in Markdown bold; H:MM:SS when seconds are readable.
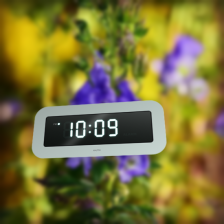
**10:09**
